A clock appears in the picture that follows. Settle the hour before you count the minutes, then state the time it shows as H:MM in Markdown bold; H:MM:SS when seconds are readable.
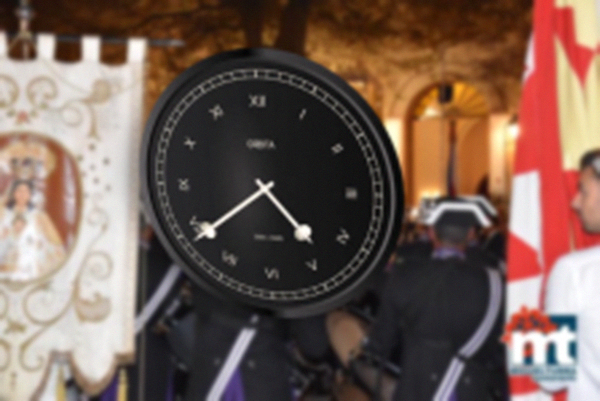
**4:39**
